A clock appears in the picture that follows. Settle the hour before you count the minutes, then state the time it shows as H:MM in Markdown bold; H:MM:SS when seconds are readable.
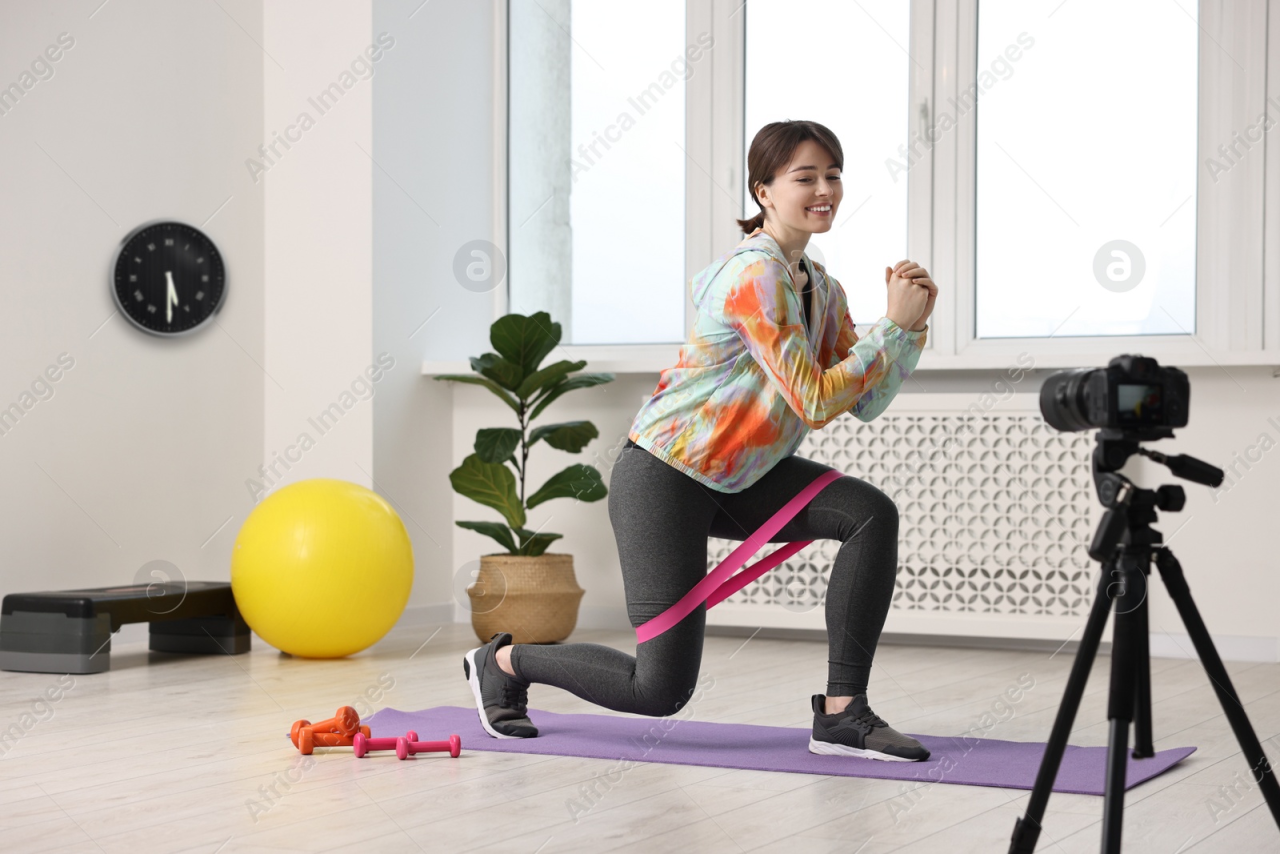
**5:30**
